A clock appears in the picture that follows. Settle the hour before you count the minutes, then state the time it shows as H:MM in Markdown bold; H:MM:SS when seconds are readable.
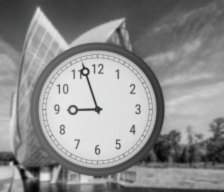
**8:57**
